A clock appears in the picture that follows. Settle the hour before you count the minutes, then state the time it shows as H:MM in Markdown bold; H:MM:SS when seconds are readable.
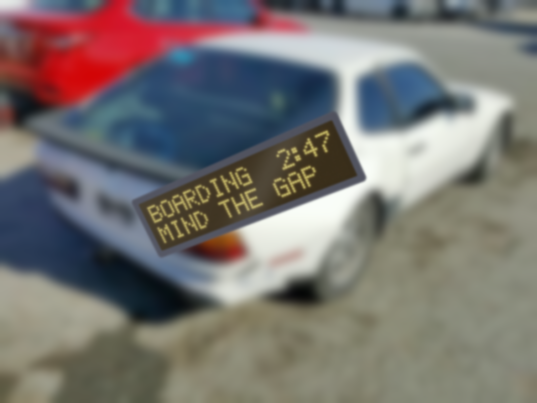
**2:47**
